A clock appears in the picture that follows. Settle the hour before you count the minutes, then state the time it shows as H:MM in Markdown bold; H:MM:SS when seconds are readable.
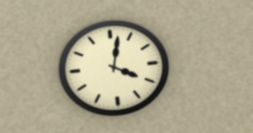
**4:02**
